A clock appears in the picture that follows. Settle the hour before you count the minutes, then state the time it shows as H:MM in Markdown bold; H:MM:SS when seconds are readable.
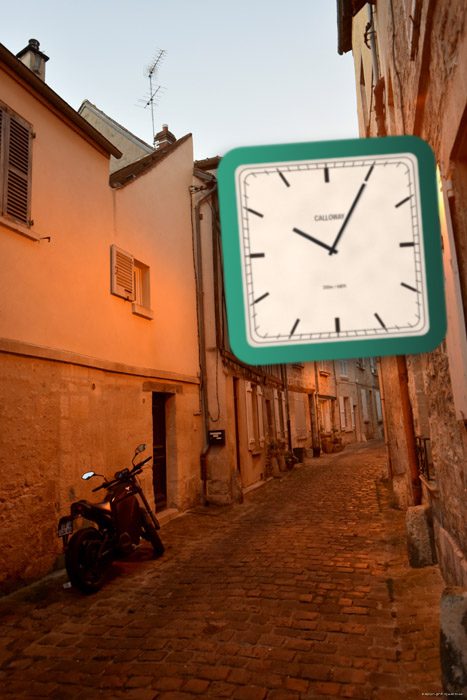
**10:05**
